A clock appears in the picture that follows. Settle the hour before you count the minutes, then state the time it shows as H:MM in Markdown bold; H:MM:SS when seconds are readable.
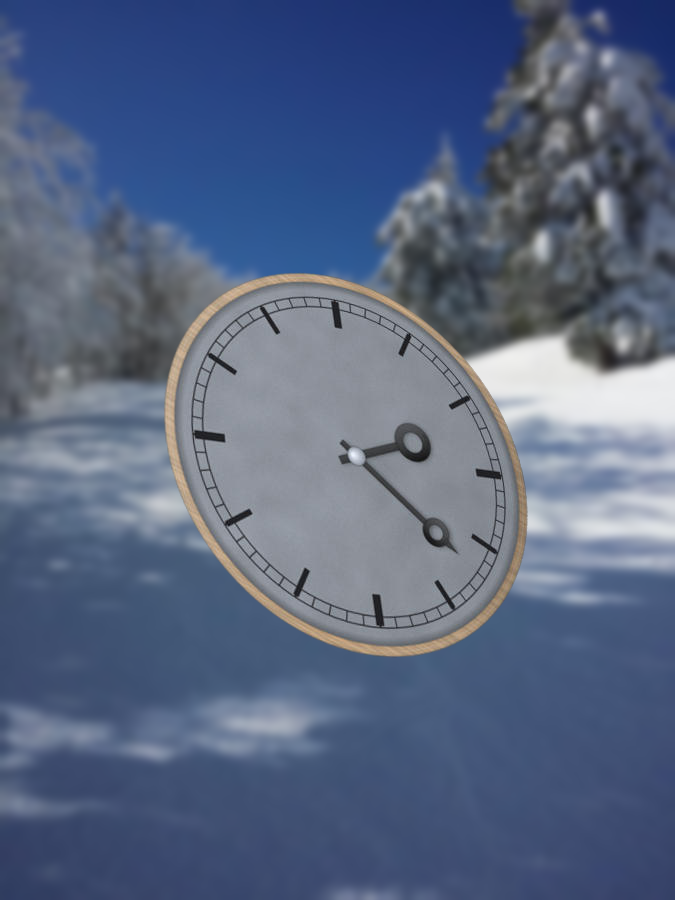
**2:22**
